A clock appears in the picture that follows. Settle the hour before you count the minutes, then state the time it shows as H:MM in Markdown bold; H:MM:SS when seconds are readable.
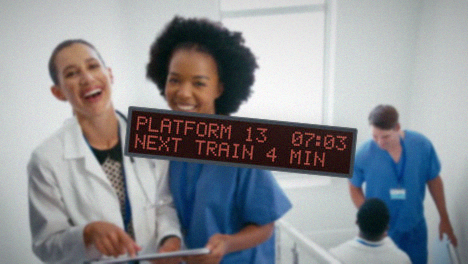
**7:03**
